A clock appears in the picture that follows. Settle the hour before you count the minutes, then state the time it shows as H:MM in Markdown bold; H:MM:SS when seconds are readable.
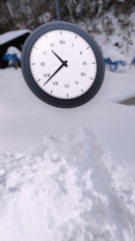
**10:38**
